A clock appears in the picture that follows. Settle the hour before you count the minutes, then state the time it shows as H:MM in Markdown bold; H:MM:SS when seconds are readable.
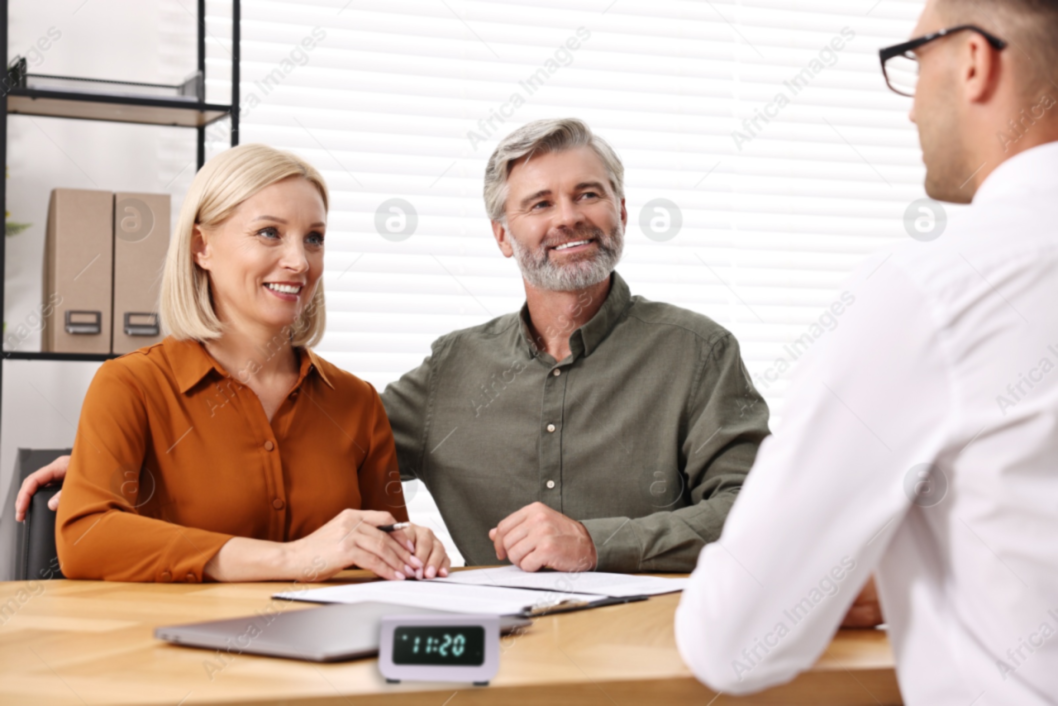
**11:20**
